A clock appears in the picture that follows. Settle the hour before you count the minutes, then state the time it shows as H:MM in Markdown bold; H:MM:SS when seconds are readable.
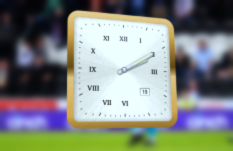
**2:10**
